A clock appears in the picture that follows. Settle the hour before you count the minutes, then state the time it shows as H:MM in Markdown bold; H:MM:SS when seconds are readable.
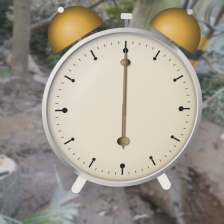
**6:00**
